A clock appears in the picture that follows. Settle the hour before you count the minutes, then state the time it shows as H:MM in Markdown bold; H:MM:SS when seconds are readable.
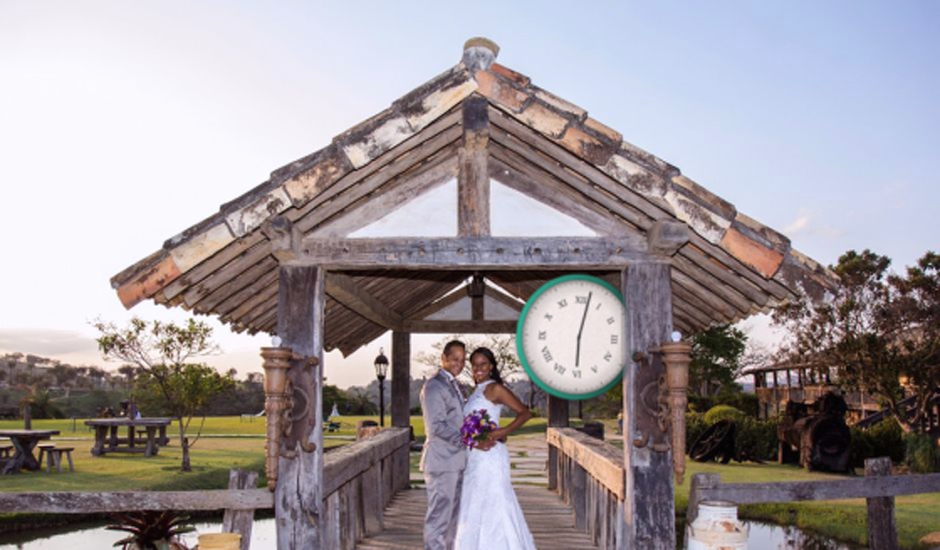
**6:02**
